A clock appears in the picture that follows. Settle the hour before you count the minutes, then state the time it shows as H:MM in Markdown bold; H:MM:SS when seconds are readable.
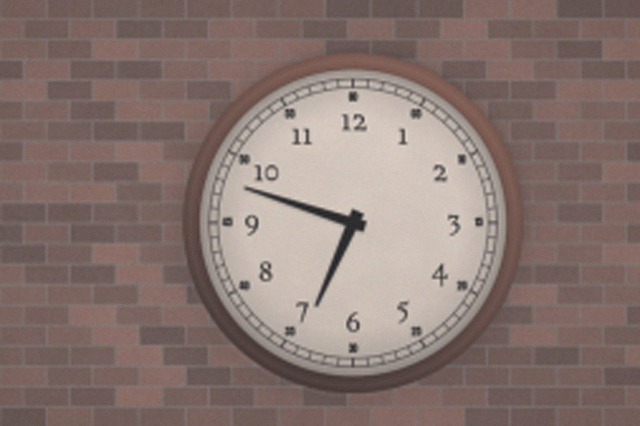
**6:48**
